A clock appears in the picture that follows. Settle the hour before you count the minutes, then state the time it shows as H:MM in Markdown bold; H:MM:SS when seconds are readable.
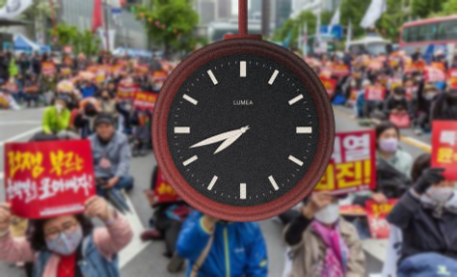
**7:42**
